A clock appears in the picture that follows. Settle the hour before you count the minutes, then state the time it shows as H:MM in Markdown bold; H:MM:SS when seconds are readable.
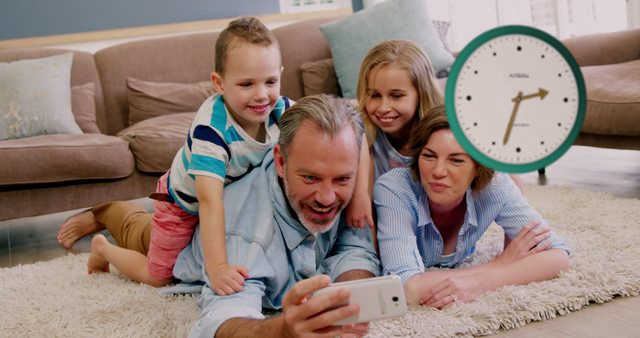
**2:33**
